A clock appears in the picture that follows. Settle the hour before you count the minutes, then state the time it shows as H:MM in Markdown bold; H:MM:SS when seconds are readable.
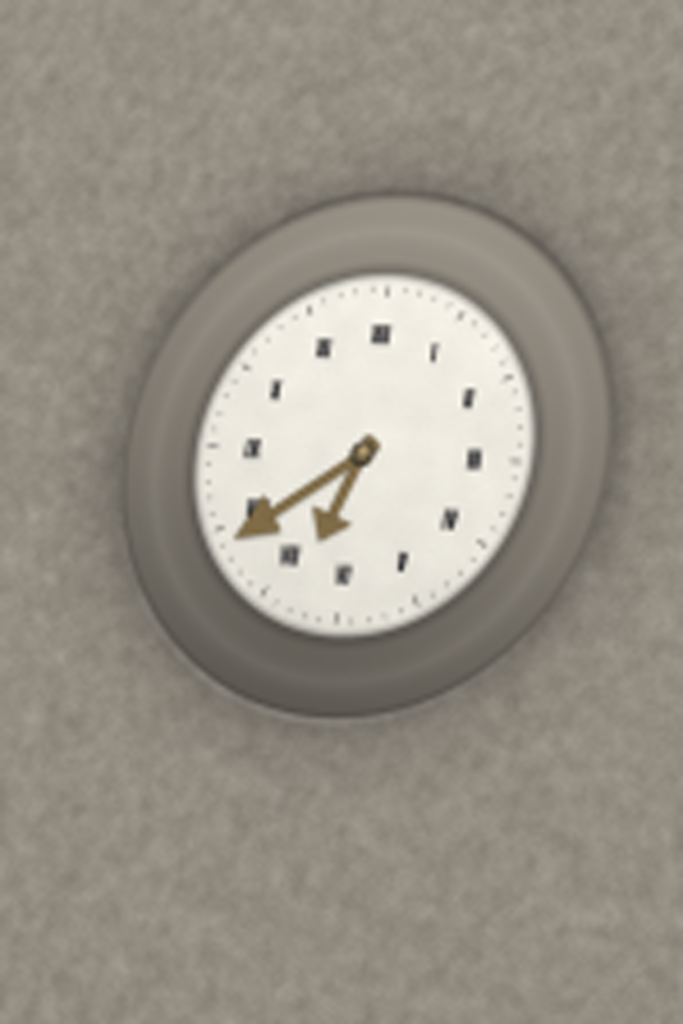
**6:39**
